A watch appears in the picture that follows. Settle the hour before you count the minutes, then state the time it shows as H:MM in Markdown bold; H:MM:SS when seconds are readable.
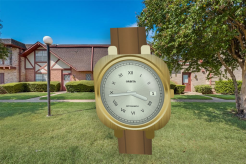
**3:44**
